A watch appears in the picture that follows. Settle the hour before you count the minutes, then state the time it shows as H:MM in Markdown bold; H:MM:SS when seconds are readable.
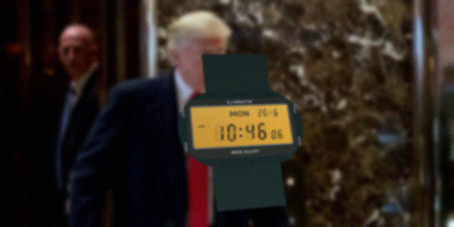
**10:46**
